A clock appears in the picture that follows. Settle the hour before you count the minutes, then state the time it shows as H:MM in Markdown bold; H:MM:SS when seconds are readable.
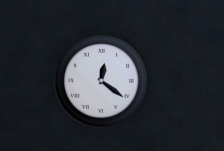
**12:21**
